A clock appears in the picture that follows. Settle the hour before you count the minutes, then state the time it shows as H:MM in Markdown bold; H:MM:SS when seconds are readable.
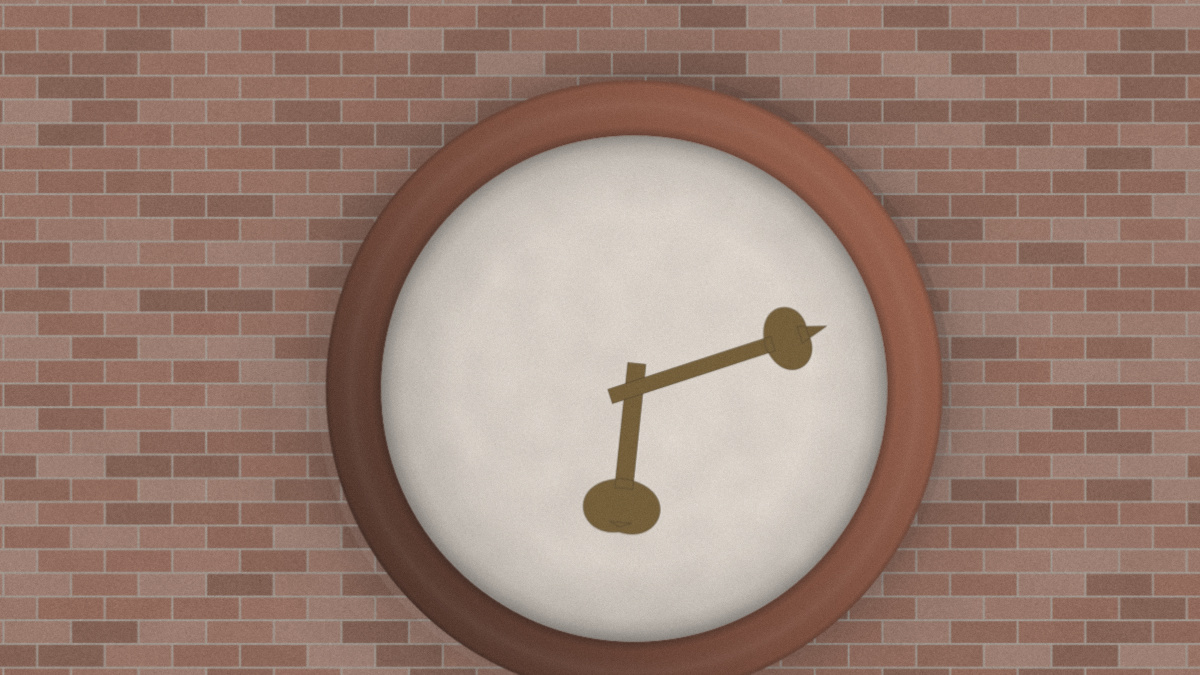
**6:12**
